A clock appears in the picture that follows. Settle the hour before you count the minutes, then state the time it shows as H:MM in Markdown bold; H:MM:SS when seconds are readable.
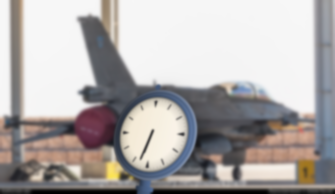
**6:33**
